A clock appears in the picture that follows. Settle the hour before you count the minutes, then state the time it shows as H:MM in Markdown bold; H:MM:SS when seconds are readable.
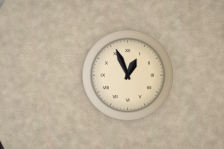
**12:56**
